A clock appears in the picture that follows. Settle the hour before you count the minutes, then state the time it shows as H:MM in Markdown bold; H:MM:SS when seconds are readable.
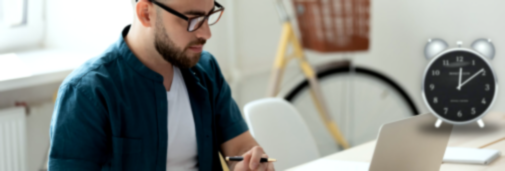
**12:09**
